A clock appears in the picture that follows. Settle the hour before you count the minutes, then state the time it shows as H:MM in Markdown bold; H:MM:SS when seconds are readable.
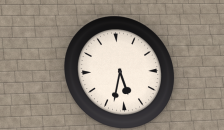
**5:33**
